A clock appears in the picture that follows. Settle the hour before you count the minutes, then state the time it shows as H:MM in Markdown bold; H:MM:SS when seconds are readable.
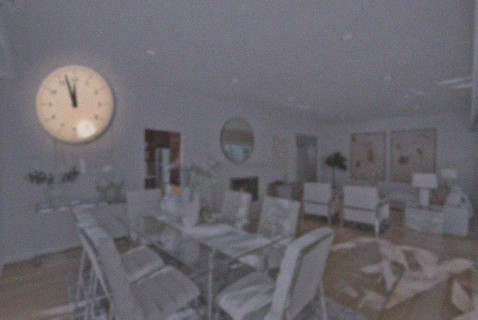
**11:57**
